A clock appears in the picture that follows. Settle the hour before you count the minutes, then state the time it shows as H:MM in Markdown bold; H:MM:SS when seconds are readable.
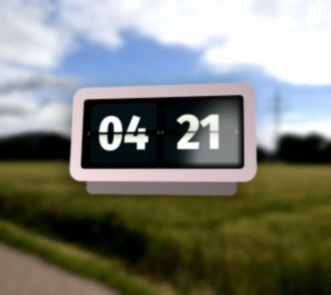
**4:21**
